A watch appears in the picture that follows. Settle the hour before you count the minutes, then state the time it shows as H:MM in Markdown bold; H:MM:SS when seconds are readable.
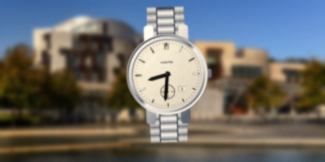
**8:31**
